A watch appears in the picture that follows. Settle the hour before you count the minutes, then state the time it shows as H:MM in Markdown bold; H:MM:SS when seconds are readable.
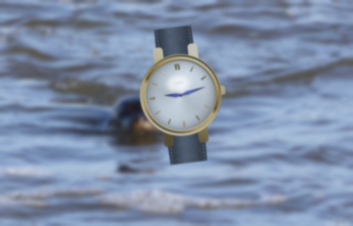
**9:13**
